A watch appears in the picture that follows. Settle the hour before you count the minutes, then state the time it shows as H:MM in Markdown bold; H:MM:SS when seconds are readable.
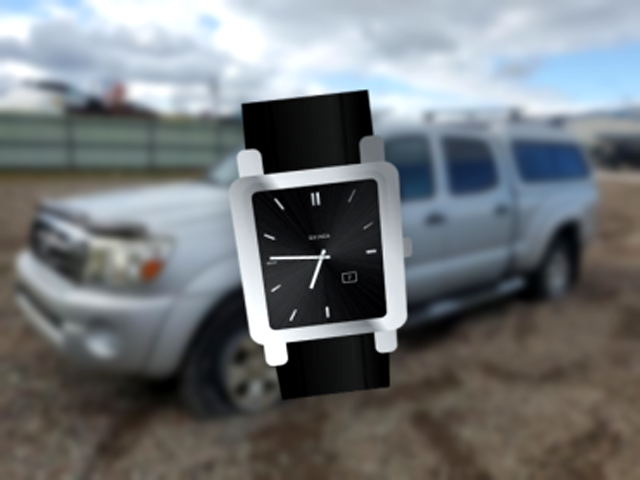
**6:46**
